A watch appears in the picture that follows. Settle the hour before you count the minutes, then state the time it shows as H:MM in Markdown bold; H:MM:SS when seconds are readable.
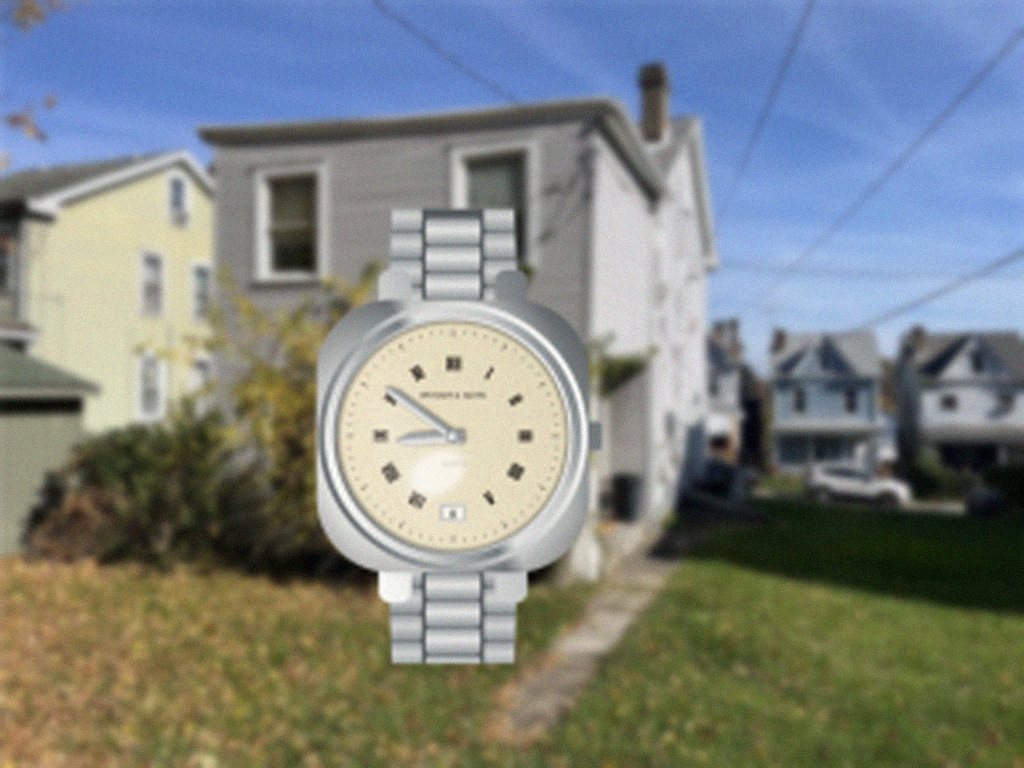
**8:51**
